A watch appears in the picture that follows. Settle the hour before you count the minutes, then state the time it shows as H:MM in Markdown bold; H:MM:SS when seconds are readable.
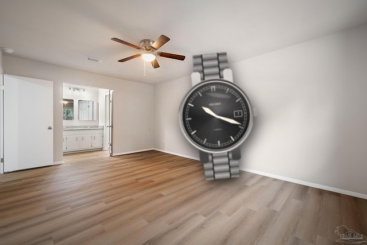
**10:19**
